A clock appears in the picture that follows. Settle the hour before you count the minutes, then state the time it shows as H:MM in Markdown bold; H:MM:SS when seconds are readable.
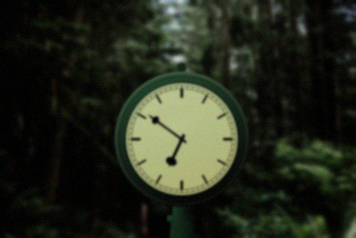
**6:51**
